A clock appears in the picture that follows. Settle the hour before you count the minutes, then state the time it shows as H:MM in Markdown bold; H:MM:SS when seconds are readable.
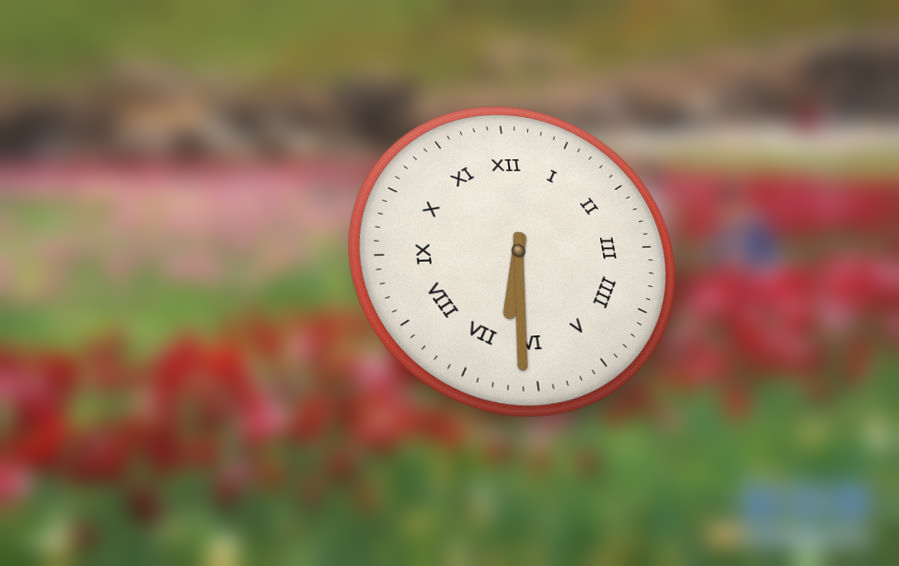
**6:31**
